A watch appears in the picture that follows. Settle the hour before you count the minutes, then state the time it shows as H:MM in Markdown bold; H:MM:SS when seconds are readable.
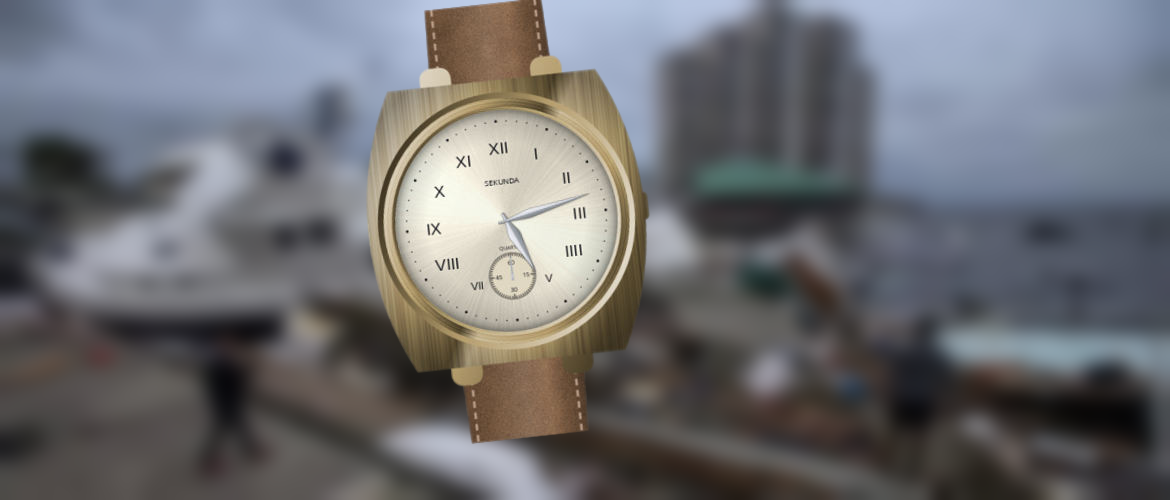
**5:13**
